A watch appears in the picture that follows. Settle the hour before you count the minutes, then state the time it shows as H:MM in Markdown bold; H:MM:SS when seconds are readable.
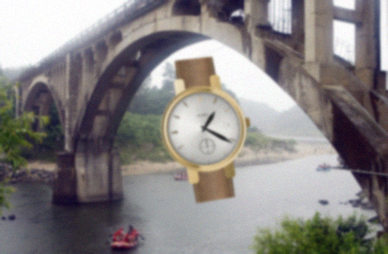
**1:21**
